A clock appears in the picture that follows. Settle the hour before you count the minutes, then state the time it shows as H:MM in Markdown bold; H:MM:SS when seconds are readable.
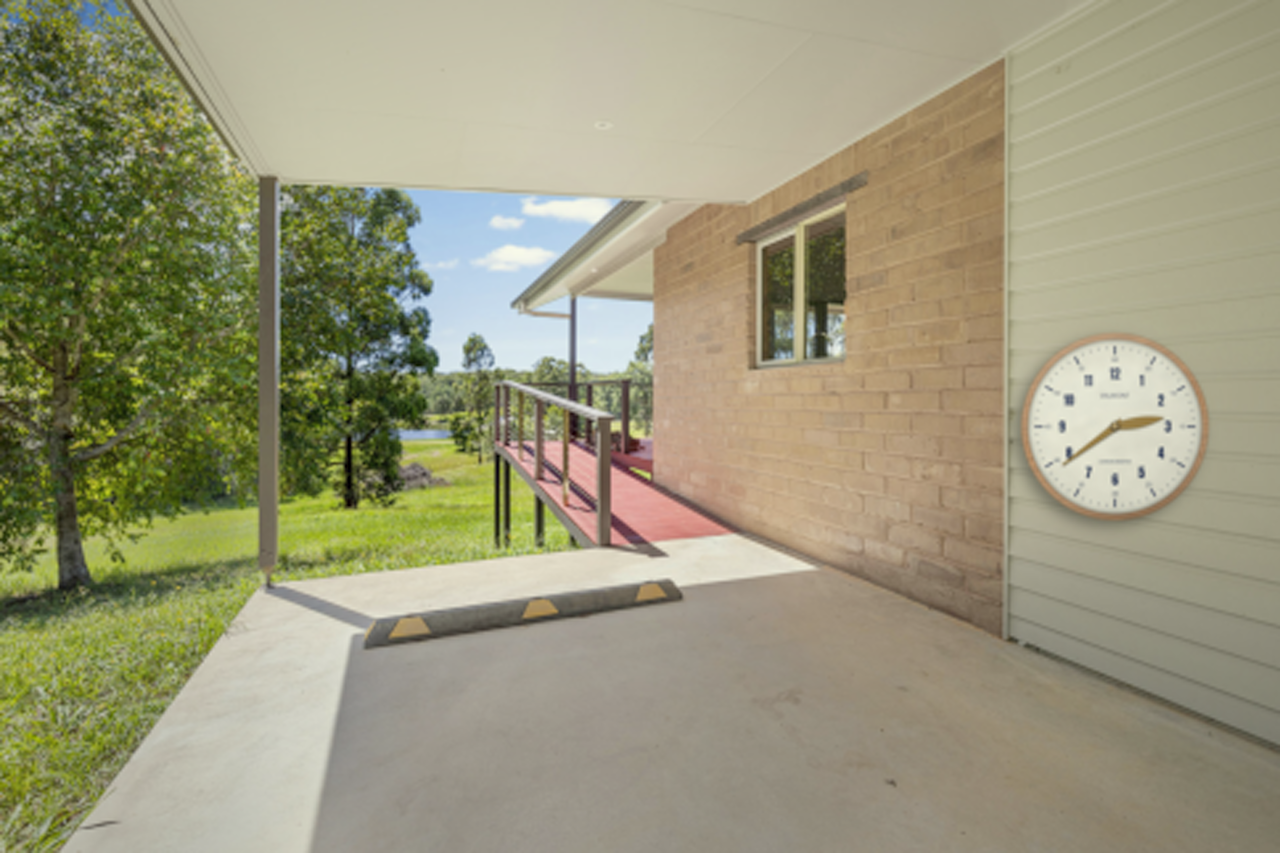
**2:39**
